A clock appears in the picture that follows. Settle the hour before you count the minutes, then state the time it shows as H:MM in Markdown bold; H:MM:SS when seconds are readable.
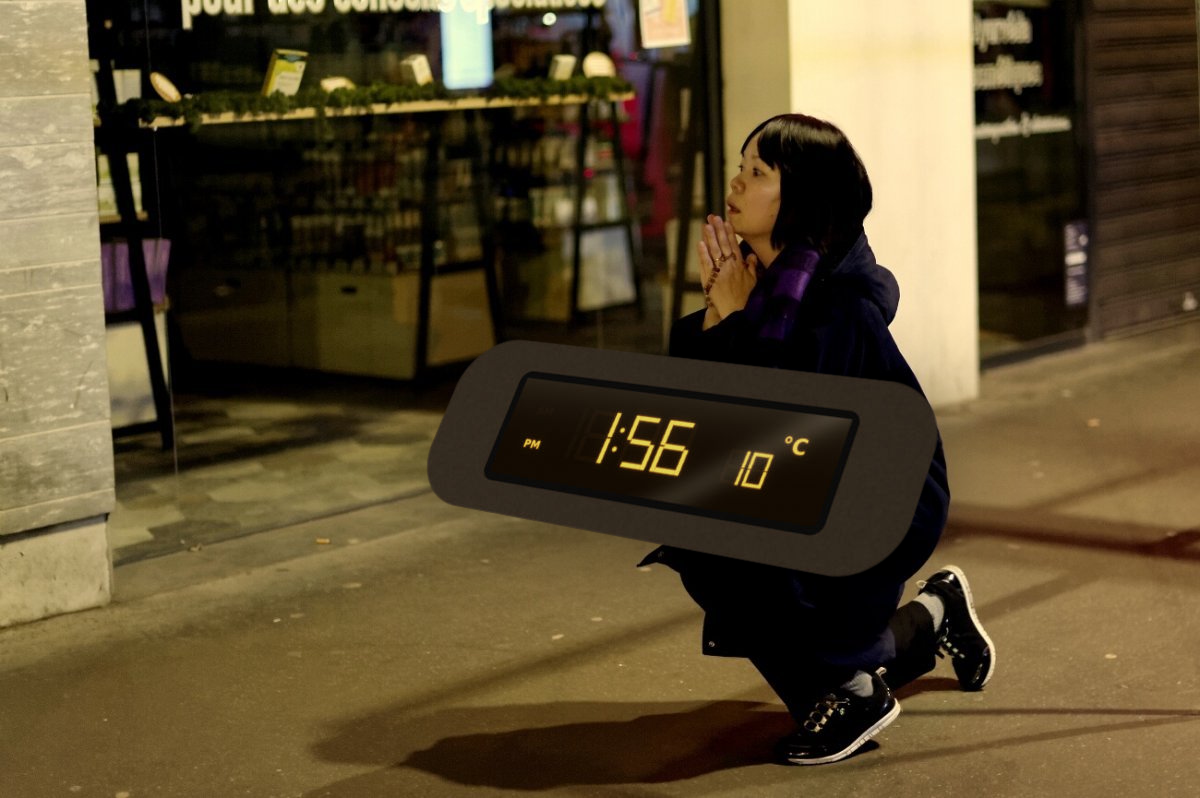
**1:56**
